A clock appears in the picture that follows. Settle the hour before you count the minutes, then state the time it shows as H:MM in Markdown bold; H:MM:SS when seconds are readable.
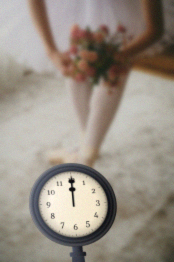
**12:00**
